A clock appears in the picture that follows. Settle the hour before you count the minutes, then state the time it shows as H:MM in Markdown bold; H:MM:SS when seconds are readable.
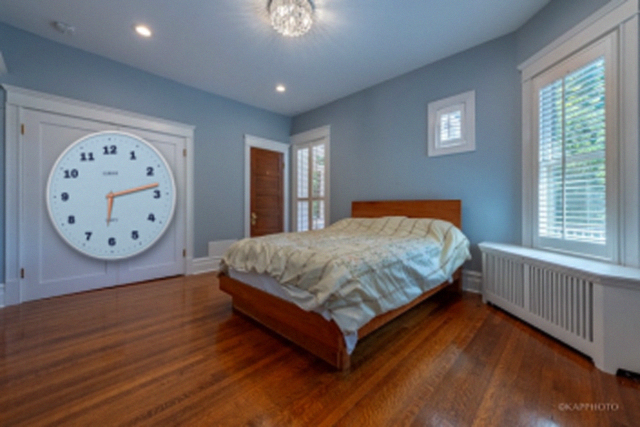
**6:13**
